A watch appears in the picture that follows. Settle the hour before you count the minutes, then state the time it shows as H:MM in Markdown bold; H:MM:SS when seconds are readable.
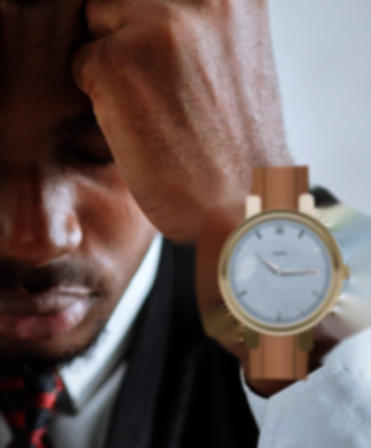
**10:15**
